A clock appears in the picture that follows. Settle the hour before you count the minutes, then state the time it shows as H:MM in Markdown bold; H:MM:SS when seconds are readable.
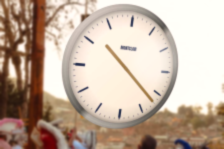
**10:22**
